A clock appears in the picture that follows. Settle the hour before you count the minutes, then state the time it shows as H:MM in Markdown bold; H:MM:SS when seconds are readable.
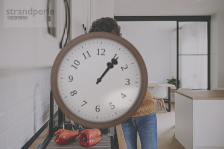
**1:06**
